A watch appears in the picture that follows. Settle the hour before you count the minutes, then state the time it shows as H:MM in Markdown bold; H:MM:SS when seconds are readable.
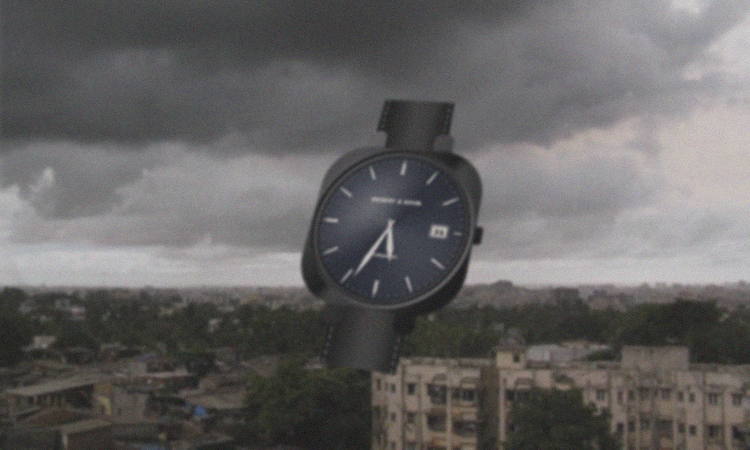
**5:34**
